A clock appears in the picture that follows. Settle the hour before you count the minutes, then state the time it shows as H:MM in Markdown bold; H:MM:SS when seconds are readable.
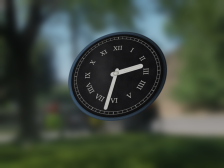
**2:32**
